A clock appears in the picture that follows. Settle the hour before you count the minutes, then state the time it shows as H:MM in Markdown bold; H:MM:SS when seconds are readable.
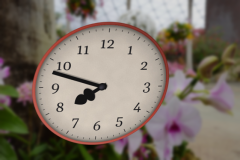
**7:48**
